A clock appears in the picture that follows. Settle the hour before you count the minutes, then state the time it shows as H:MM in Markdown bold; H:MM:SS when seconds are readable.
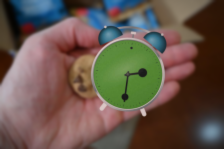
**2:30**
